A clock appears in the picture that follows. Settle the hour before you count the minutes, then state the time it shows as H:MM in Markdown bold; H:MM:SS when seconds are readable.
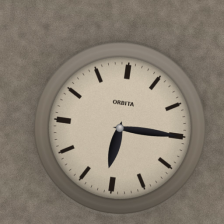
**6:15**
